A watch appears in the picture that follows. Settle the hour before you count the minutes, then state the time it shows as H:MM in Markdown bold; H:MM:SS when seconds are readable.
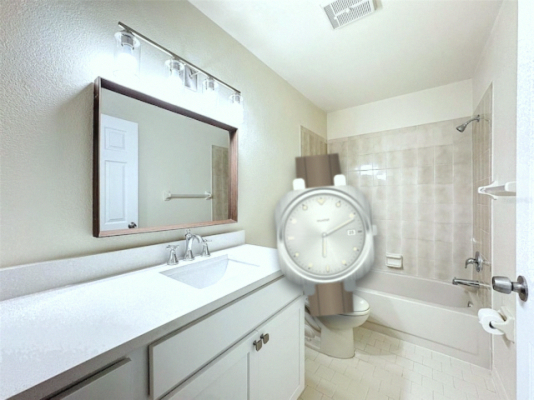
**6:11**
